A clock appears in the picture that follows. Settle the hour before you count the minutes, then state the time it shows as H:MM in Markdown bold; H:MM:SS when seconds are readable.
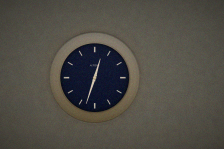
**12:33**
